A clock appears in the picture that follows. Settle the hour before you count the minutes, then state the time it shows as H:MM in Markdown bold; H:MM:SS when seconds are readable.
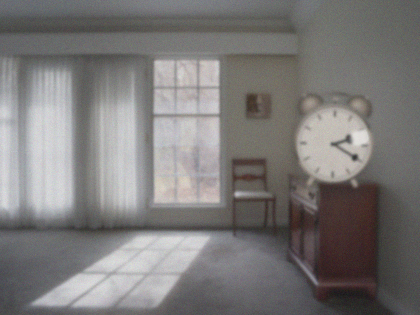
**2:20**
